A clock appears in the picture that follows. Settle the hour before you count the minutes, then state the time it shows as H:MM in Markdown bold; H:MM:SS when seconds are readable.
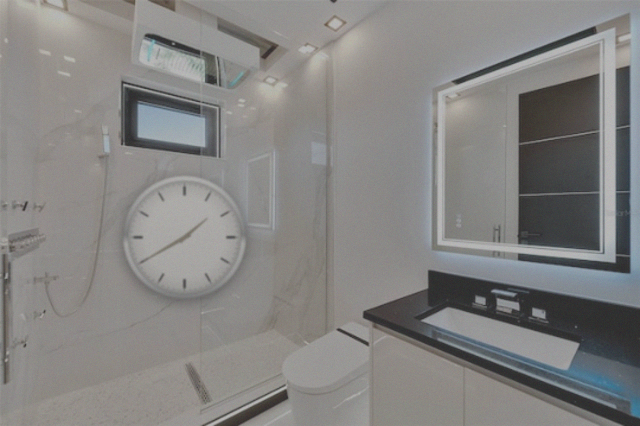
**1:40**
